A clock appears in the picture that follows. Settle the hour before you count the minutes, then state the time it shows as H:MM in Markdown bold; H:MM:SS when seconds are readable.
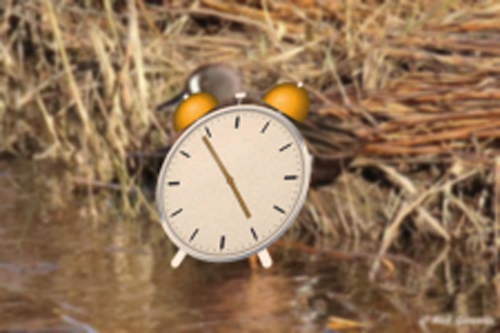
**4:54**
